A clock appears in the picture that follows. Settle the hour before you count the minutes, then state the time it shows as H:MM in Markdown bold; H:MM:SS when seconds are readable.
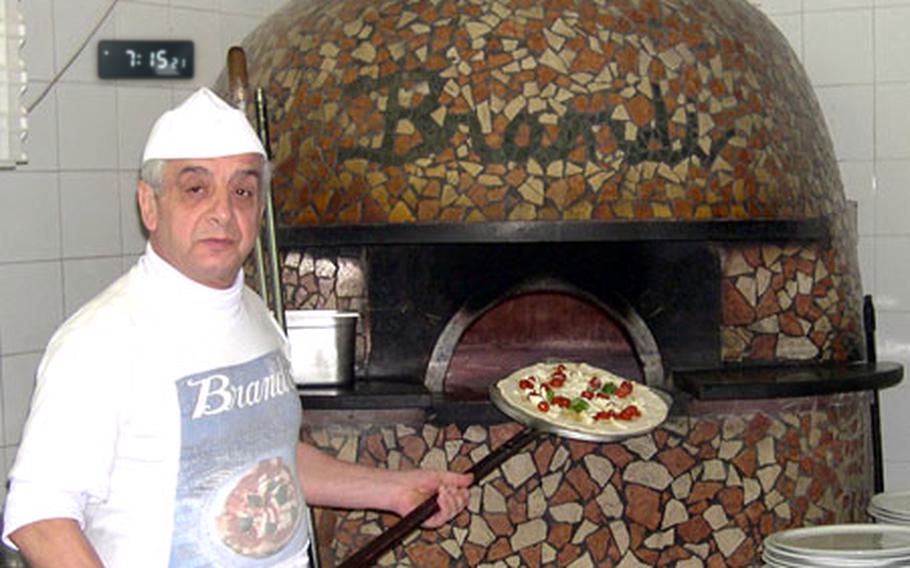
**7:15**
